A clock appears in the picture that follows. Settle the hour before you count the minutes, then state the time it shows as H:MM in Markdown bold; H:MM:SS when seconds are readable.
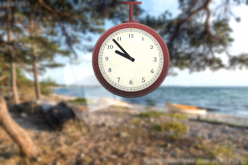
**9:53**
